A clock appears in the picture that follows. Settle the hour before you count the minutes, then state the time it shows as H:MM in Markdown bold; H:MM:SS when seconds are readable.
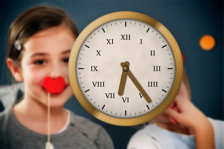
**6:24**
